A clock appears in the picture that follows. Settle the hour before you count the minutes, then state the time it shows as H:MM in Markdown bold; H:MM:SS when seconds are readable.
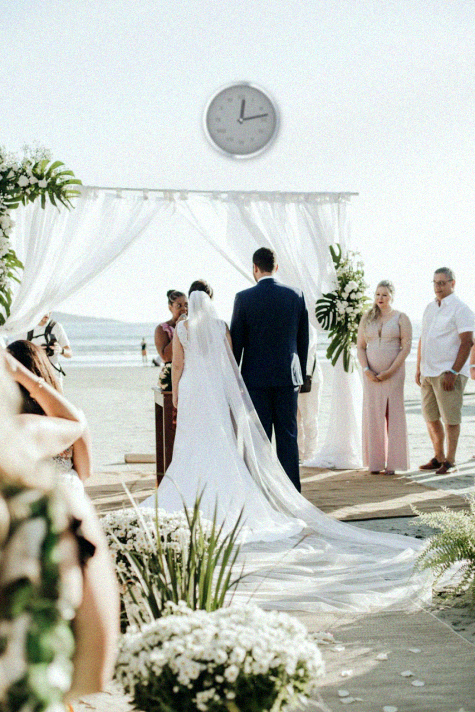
**12:13**
